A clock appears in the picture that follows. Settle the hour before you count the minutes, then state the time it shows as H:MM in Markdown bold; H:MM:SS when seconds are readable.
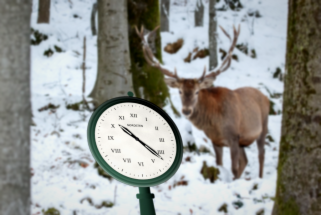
**10:22**
